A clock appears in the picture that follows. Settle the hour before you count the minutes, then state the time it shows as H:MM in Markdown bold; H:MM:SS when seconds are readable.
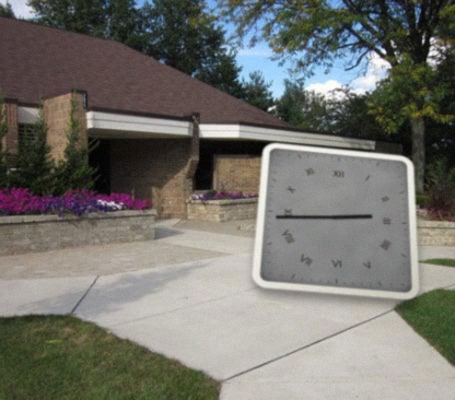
**2:44**
